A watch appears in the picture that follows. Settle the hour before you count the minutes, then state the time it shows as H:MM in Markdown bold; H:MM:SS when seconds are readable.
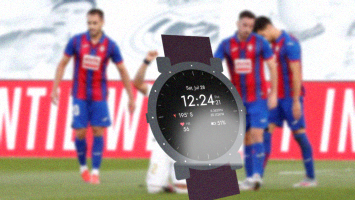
**12:24**
